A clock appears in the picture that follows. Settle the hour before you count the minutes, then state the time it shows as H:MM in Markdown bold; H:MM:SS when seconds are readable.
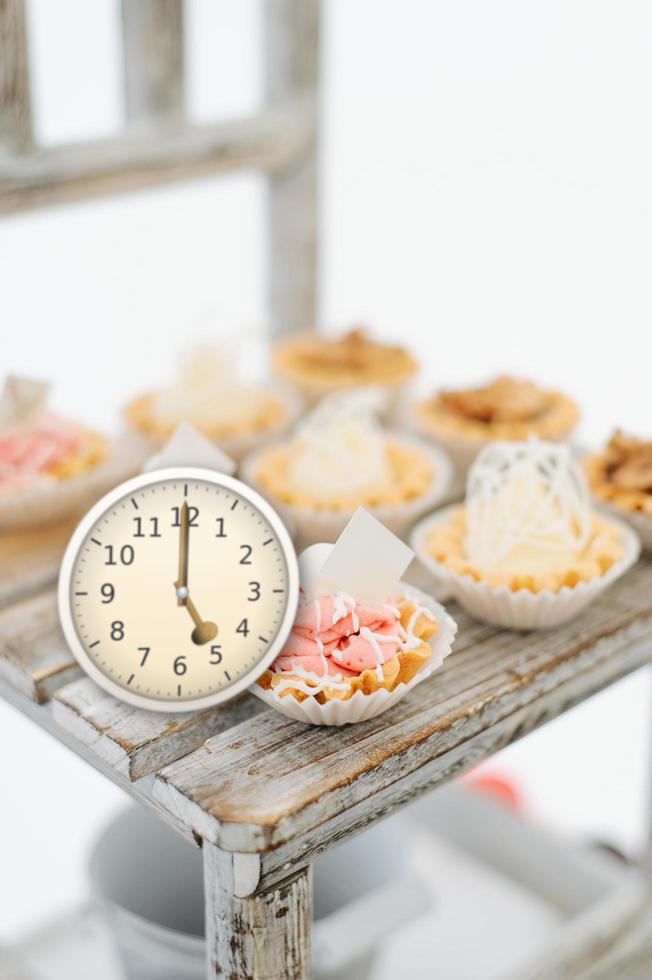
**5:00**
